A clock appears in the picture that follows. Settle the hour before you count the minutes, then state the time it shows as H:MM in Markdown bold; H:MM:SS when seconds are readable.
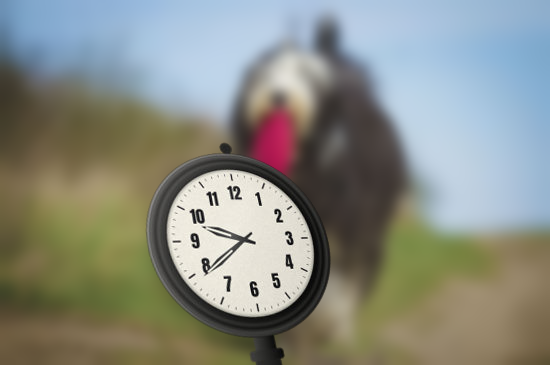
**9:39**
